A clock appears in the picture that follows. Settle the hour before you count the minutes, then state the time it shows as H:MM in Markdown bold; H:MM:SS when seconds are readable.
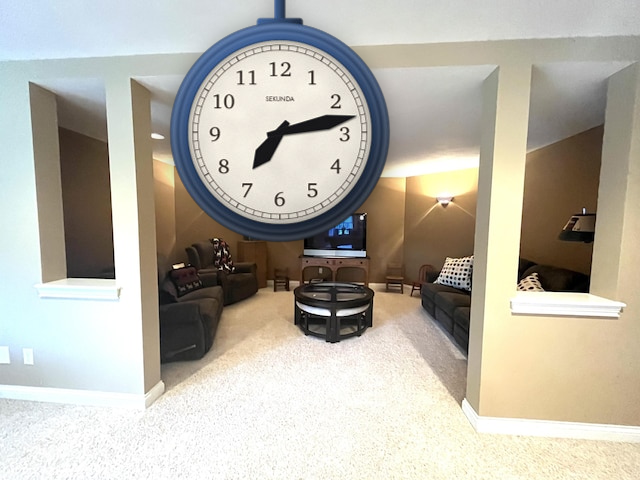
**7:13**
